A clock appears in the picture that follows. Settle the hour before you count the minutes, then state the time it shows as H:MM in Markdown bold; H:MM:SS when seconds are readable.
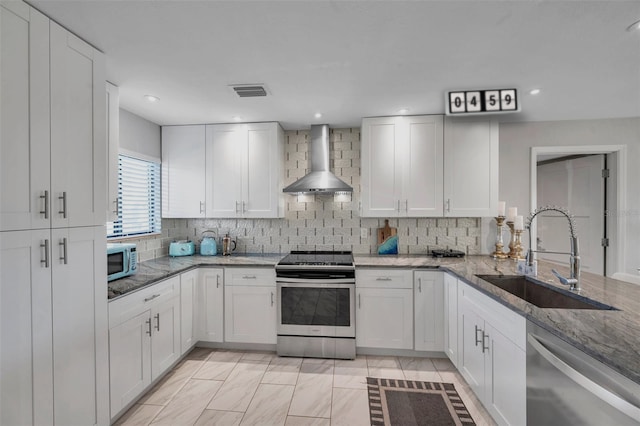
**4:59**
